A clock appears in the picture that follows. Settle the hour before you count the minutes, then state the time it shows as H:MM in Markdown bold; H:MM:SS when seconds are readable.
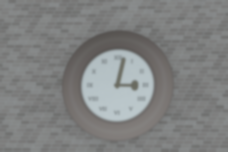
**3:02**
